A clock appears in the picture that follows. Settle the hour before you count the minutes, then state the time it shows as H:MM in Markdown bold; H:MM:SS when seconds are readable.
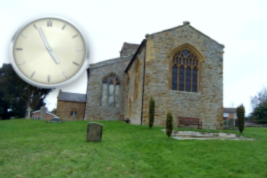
**4:56**
